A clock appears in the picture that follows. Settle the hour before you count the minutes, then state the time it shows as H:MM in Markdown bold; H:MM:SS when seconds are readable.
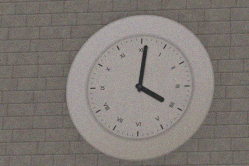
**4:01**
